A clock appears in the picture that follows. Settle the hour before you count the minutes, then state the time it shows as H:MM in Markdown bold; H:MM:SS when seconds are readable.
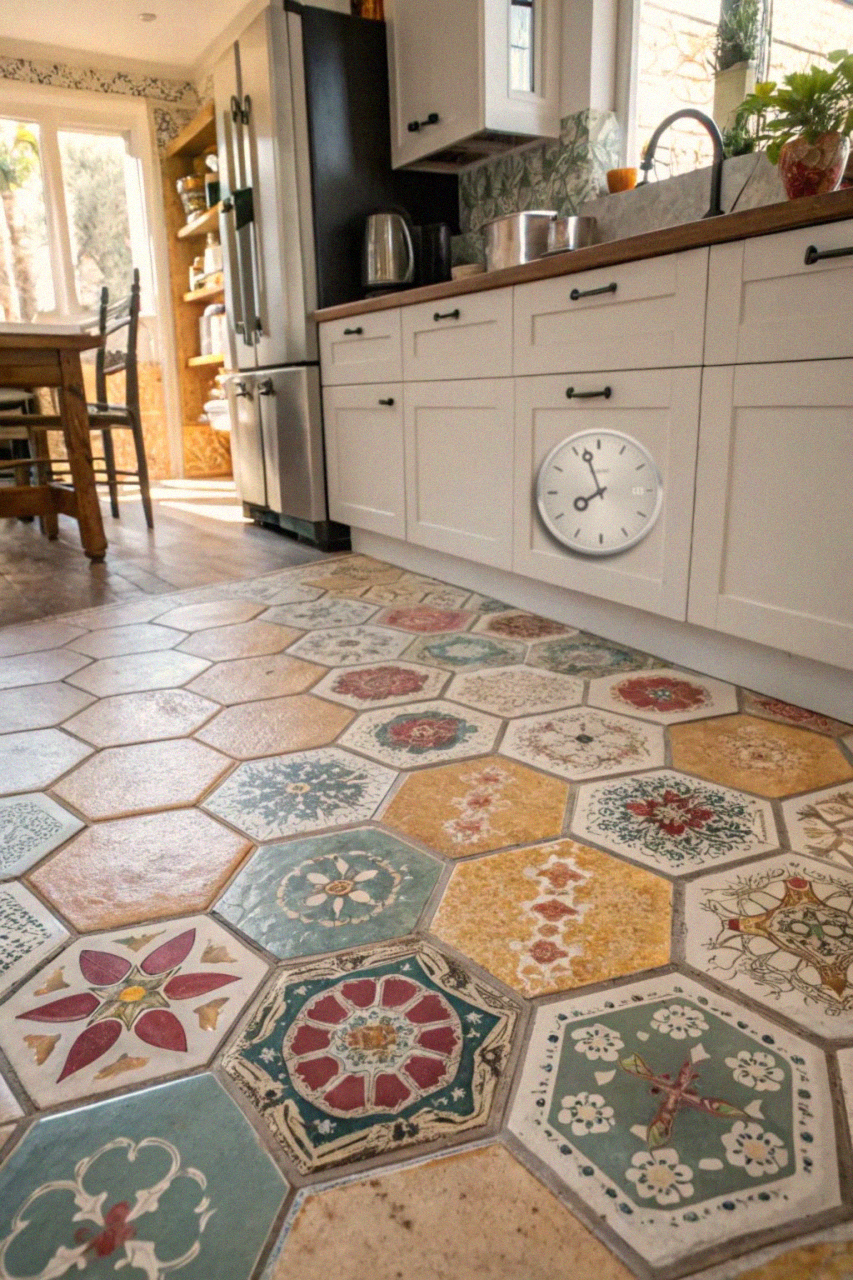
**7:57**
